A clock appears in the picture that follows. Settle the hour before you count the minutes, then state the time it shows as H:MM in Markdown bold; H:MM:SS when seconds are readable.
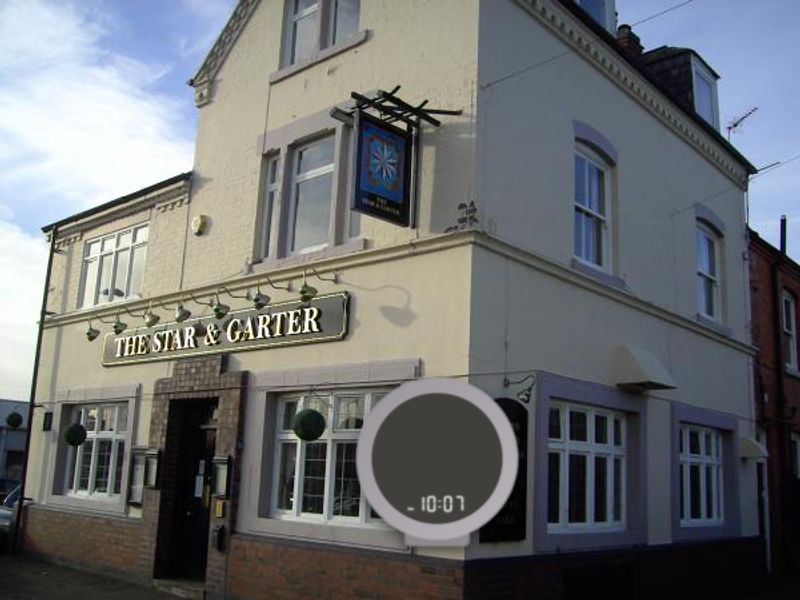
**10:07**
